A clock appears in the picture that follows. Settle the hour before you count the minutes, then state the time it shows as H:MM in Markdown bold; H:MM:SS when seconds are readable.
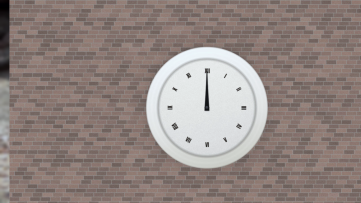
**12:00**
